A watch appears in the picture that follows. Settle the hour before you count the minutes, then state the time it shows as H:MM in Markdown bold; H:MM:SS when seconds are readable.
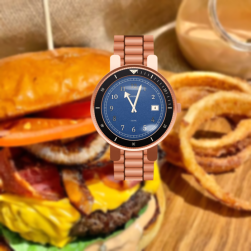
**11:03**
